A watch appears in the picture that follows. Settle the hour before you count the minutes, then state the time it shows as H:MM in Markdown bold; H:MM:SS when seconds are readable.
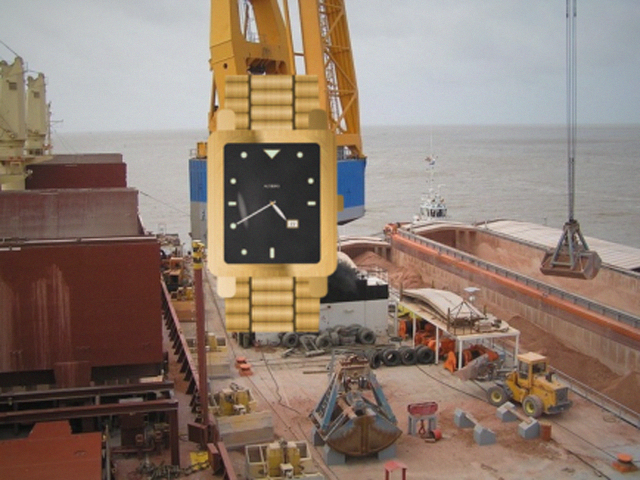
**4:40**
